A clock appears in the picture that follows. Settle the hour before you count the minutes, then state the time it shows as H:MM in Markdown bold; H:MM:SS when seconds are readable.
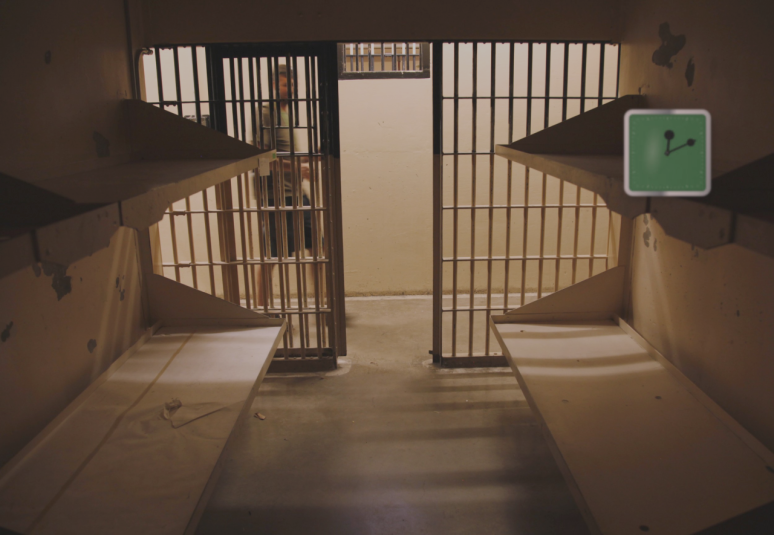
**12:11**
